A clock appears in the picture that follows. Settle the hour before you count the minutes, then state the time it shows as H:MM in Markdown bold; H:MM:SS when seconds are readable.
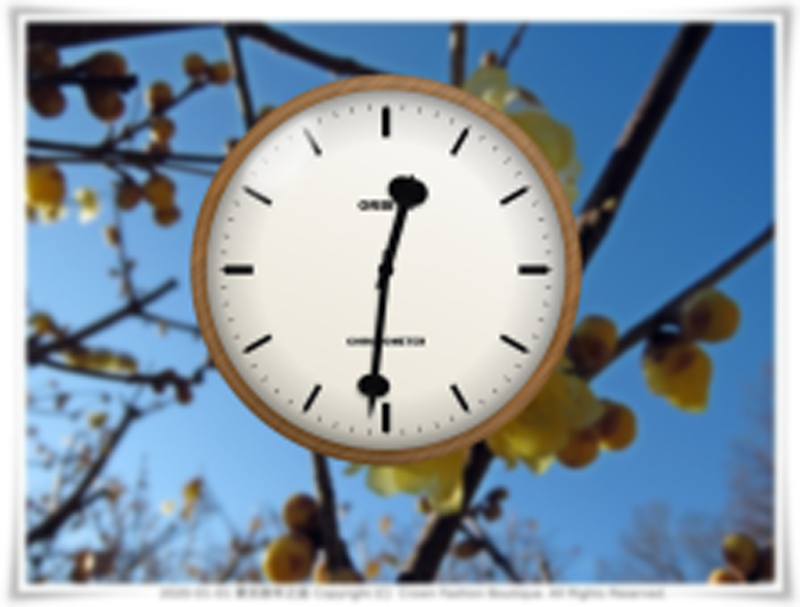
**12:31**
